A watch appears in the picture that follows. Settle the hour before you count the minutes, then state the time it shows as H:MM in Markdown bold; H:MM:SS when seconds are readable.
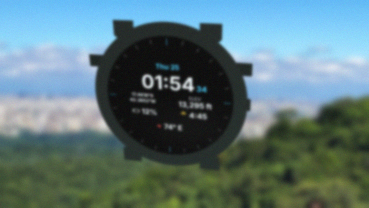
**1:54**
